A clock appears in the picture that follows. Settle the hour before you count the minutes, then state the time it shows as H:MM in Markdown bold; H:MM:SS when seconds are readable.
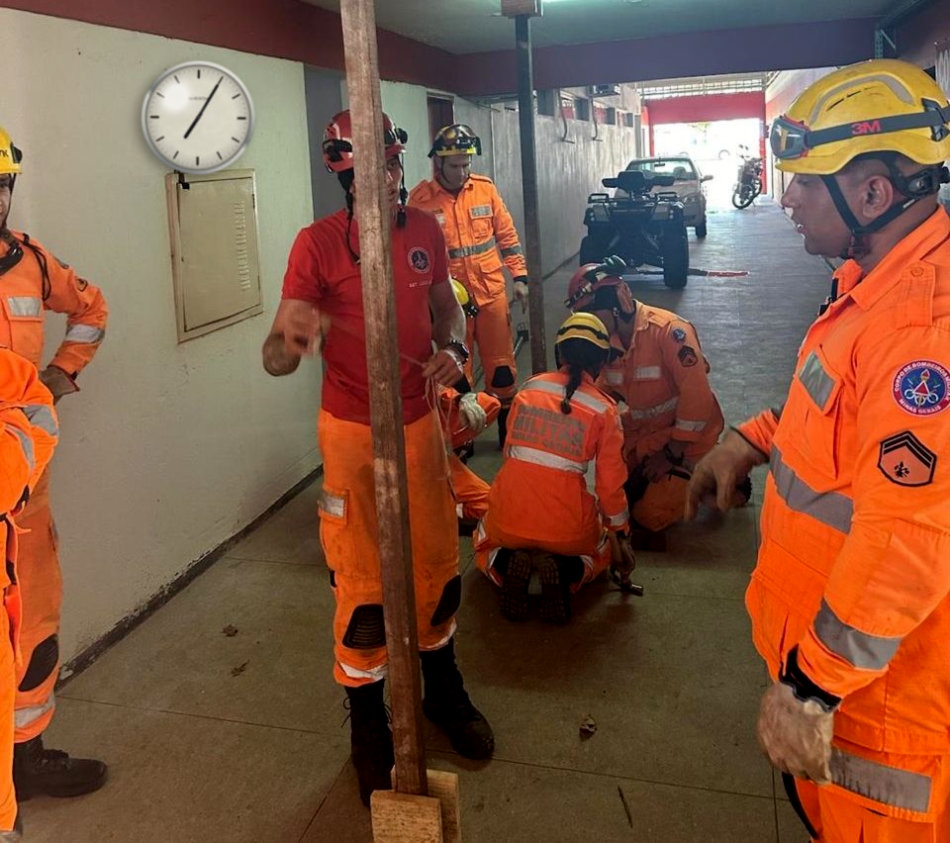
**7:05**
